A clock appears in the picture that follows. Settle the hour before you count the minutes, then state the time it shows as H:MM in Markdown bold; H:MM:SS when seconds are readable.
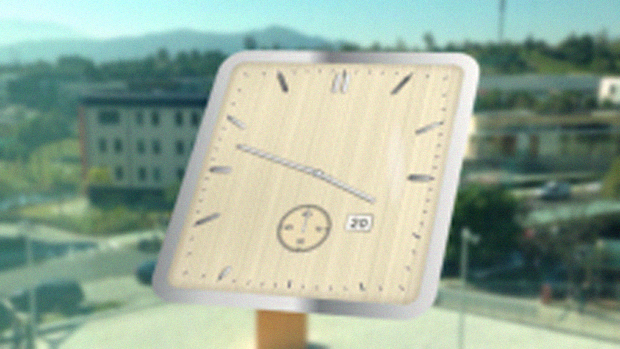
**3:48**
